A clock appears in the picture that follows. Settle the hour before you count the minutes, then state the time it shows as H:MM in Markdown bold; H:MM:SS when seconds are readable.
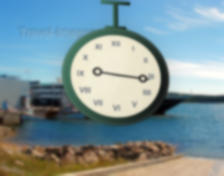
**9:16**
